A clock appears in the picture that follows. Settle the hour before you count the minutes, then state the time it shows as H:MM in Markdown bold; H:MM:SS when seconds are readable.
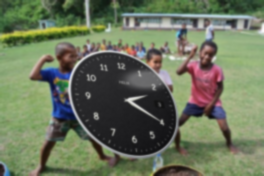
**2:20**
